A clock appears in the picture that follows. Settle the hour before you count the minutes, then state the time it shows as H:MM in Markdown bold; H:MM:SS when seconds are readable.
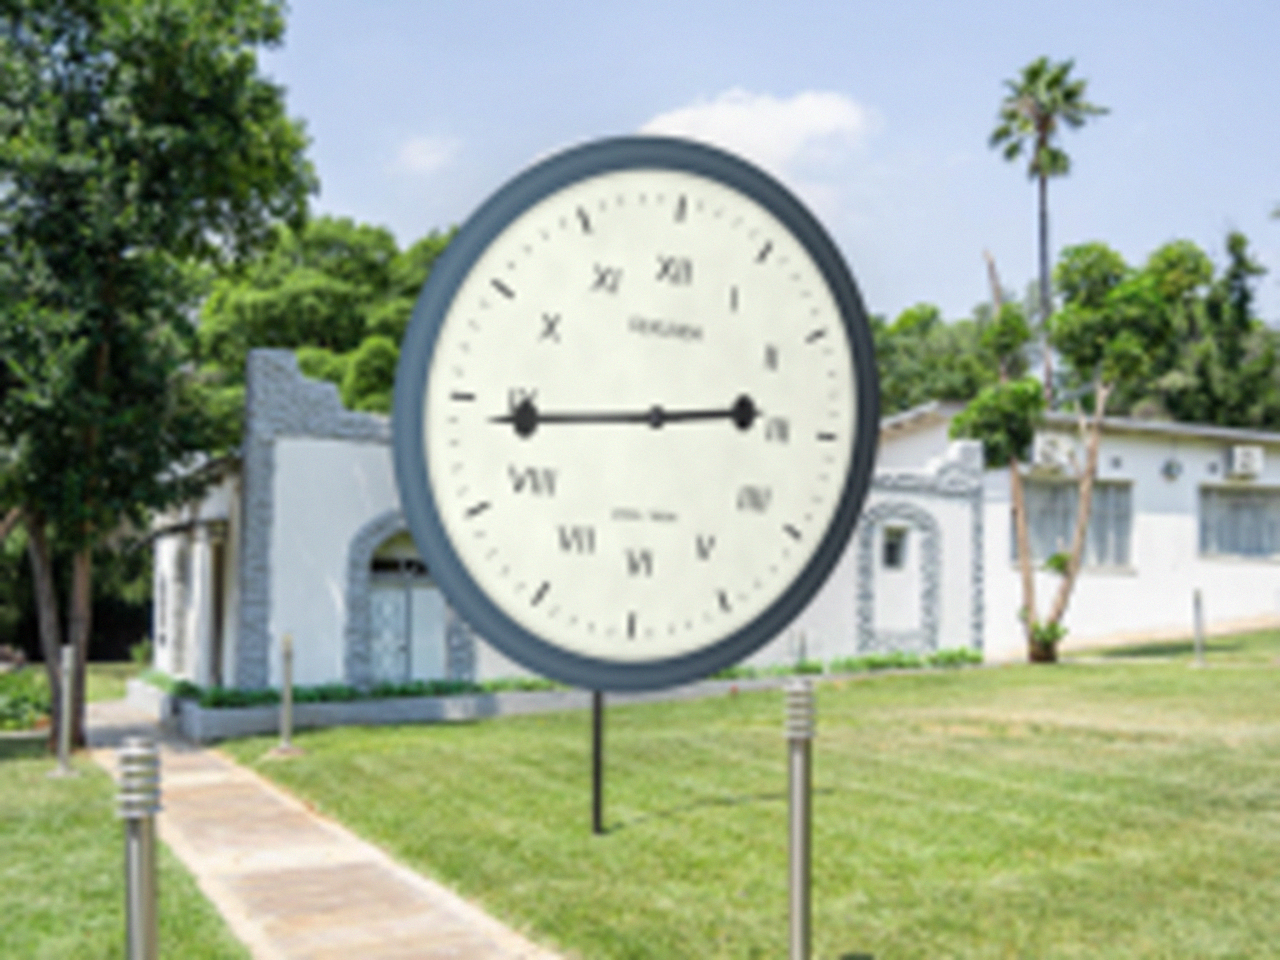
**2:44**
